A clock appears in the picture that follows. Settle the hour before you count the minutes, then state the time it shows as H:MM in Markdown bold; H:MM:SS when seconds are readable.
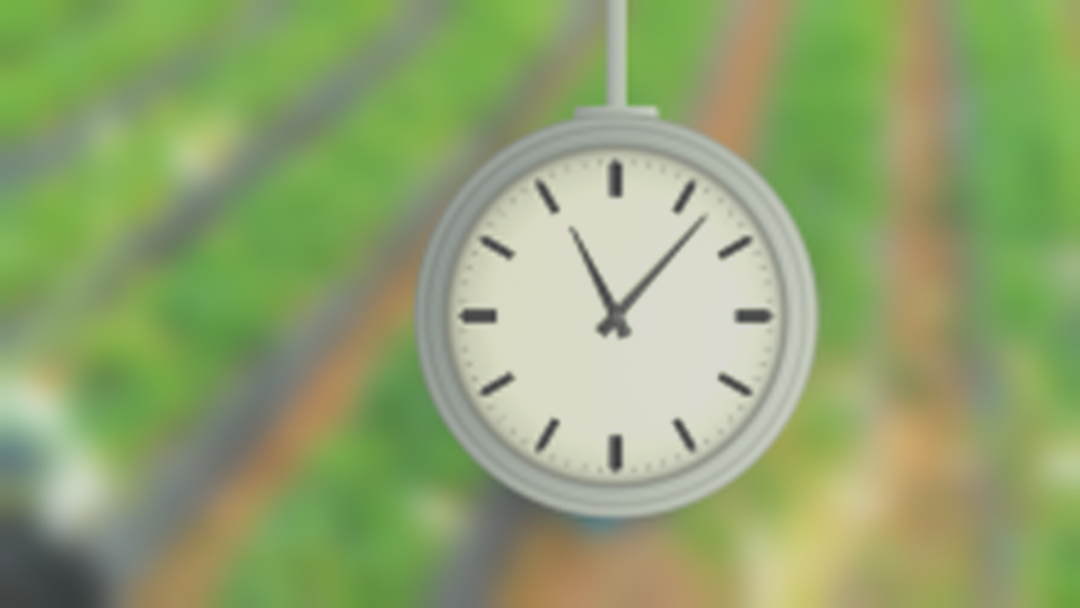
**11:07**
